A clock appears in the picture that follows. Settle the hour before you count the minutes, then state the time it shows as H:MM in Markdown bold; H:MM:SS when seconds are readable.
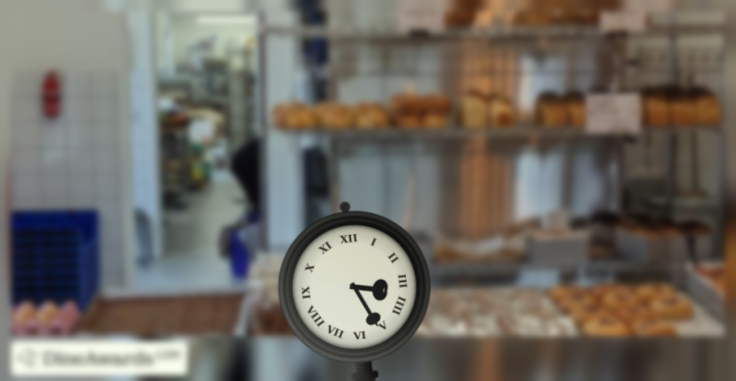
**3:26**
